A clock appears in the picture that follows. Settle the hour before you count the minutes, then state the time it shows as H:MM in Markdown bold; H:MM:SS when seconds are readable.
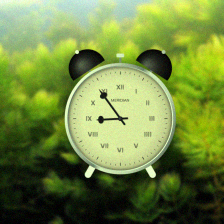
**8:54**
